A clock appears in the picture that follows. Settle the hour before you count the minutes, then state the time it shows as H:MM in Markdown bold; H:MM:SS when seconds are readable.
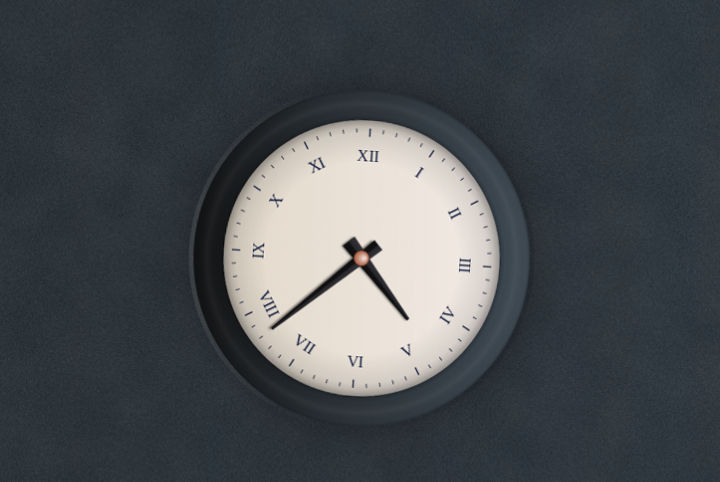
**4:38**
